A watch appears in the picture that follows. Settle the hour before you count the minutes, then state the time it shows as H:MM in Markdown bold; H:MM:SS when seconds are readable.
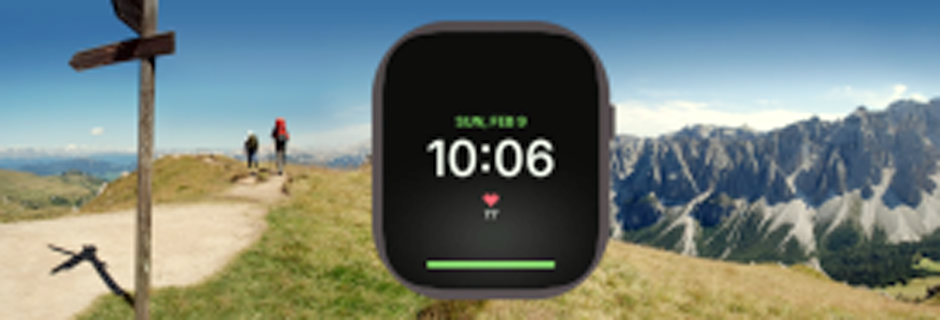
**10:06**
